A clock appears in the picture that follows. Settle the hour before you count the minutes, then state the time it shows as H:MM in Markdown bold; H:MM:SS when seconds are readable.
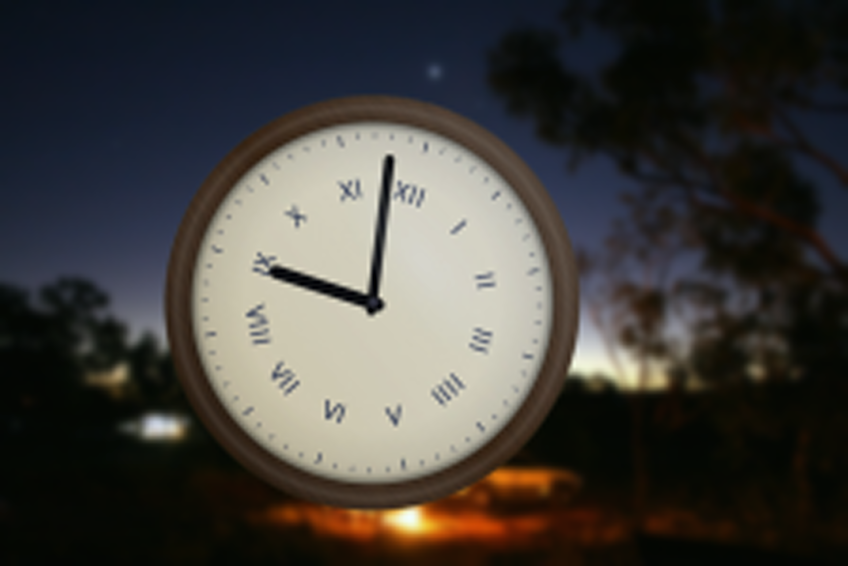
**8:58**
